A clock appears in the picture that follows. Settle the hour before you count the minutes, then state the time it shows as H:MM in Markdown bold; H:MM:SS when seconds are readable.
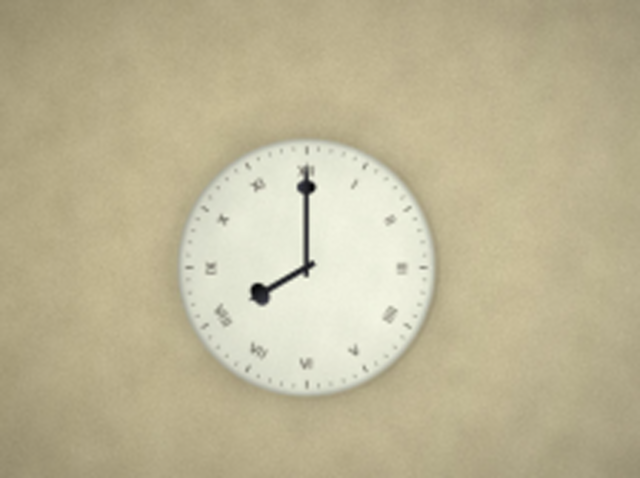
**8:00**
